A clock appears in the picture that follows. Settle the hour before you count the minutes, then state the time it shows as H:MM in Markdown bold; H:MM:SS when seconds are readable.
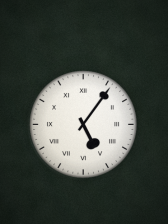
**5:06**
